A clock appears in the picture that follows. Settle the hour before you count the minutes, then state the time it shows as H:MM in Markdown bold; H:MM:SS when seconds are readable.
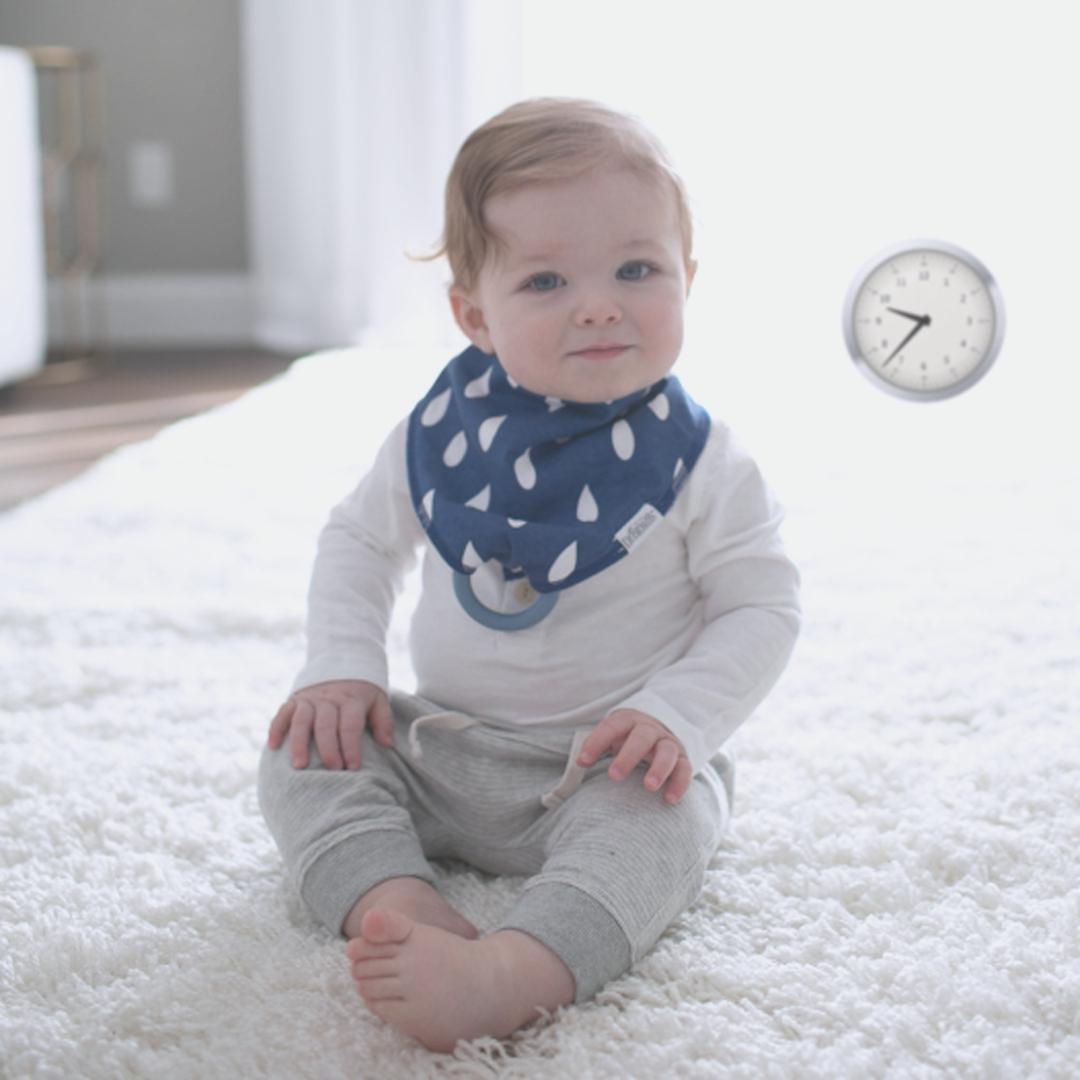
**9:37**
